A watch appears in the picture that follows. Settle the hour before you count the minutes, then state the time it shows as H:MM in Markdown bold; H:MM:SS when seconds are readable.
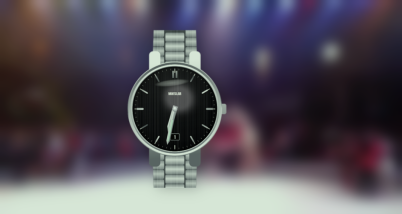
**6:32**
